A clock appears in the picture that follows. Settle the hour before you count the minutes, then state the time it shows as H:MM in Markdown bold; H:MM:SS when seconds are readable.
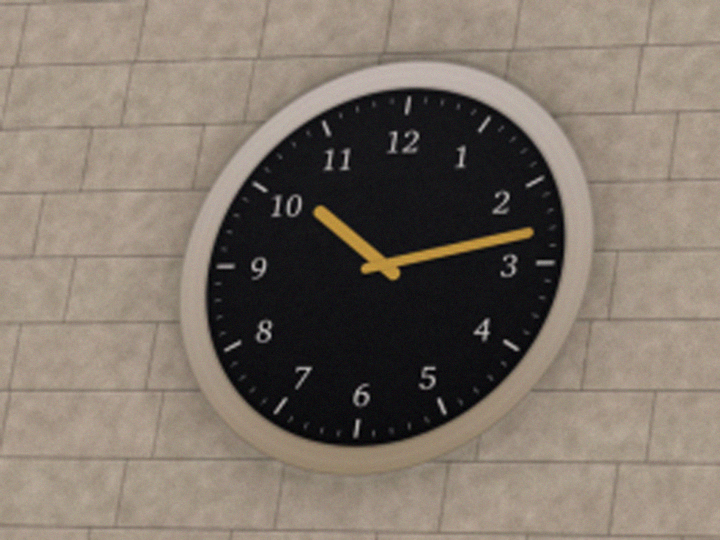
**10:13**
